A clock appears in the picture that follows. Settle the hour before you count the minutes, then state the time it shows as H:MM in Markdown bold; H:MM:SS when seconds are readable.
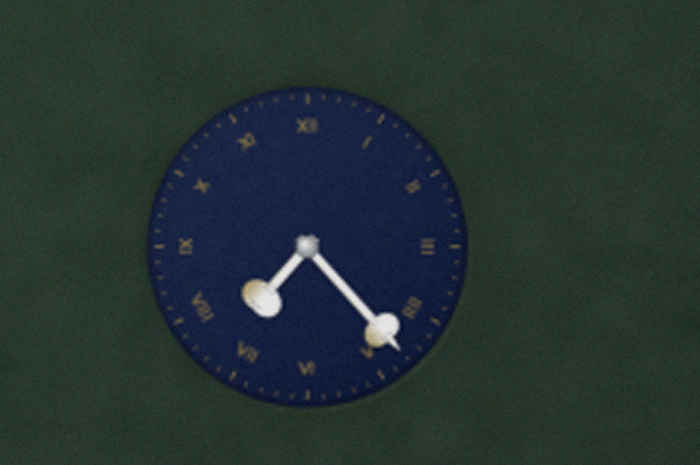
**7:23**
